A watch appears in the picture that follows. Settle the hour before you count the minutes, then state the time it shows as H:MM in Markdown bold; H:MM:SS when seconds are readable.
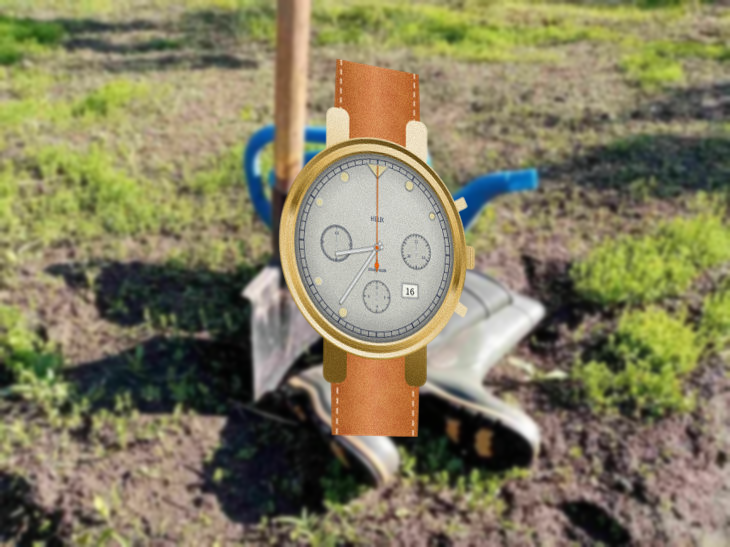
**8:36**
